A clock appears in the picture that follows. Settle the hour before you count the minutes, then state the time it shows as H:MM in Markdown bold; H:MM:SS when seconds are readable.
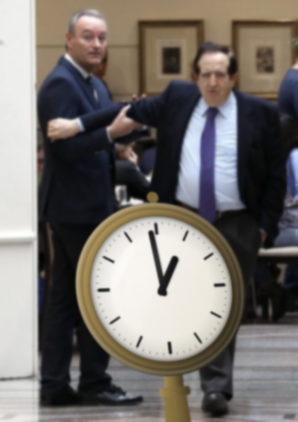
**12:59**
